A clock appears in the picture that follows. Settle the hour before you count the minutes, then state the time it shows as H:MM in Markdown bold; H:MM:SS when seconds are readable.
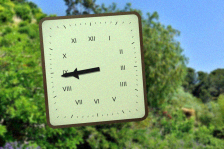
**8:44**
